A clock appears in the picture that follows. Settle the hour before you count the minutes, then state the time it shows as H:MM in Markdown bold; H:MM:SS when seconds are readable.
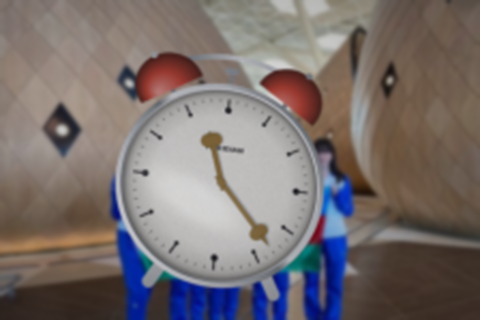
**11:23**
